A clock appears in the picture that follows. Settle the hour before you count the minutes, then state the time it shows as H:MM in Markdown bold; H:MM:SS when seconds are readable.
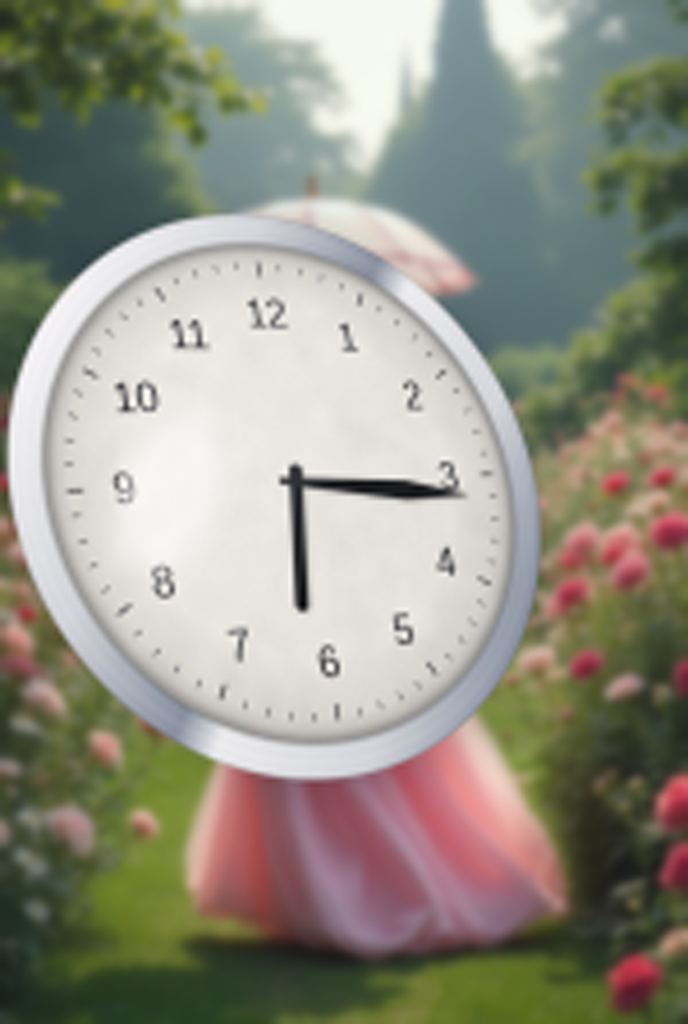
**6:16**
